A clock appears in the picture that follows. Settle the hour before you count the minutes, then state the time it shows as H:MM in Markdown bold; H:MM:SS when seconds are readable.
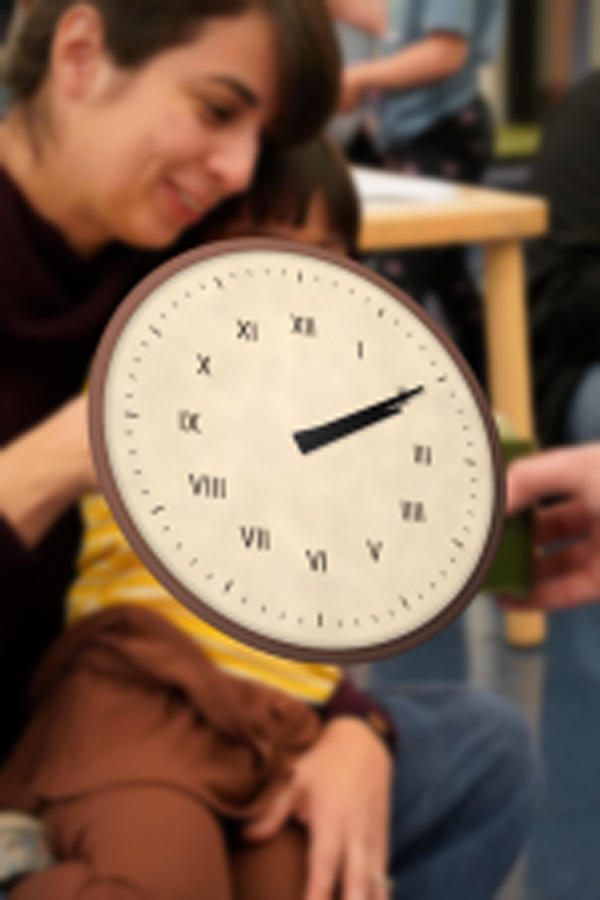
**2:10**
